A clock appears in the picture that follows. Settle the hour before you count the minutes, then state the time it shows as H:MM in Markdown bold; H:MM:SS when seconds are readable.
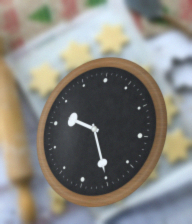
**9:25**
